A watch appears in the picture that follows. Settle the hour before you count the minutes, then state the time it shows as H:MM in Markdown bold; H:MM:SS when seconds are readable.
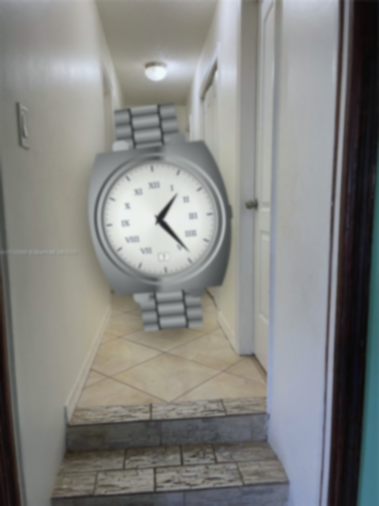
**1:24**
